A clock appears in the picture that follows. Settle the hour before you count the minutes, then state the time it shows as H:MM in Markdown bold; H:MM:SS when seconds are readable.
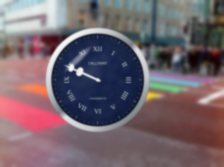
**9:49**
